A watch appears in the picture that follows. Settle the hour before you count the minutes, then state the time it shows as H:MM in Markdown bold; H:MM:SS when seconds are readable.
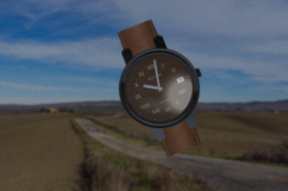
**10:02**
